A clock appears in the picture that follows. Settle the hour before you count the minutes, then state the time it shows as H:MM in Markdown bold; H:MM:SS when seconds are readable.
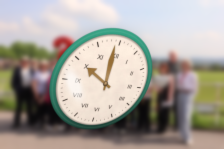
**9:59**
